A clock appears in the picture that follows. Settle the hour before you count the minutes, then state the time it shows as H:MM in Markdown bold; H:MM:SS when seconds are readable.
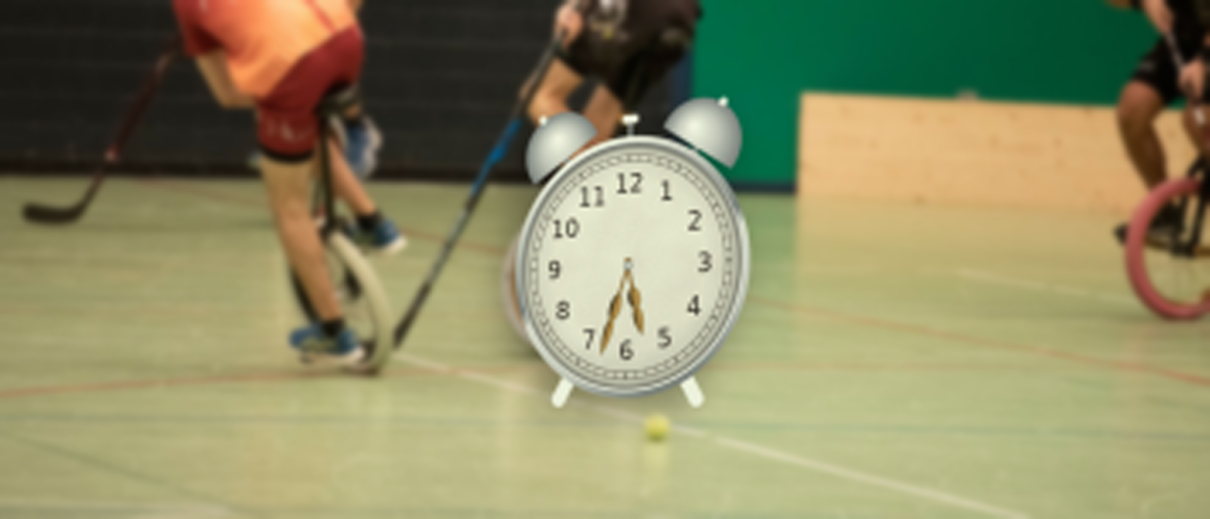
**5:33**
